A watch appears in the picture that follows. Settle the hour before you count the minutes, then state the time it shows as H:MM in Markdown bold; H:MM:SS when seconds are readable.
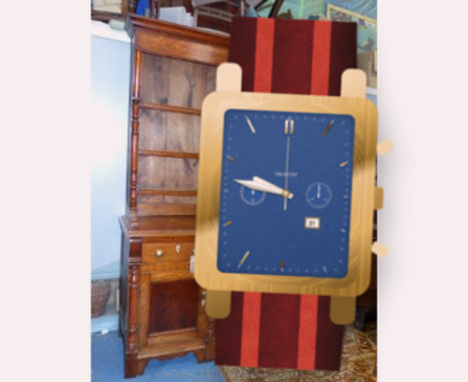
**9:47**
